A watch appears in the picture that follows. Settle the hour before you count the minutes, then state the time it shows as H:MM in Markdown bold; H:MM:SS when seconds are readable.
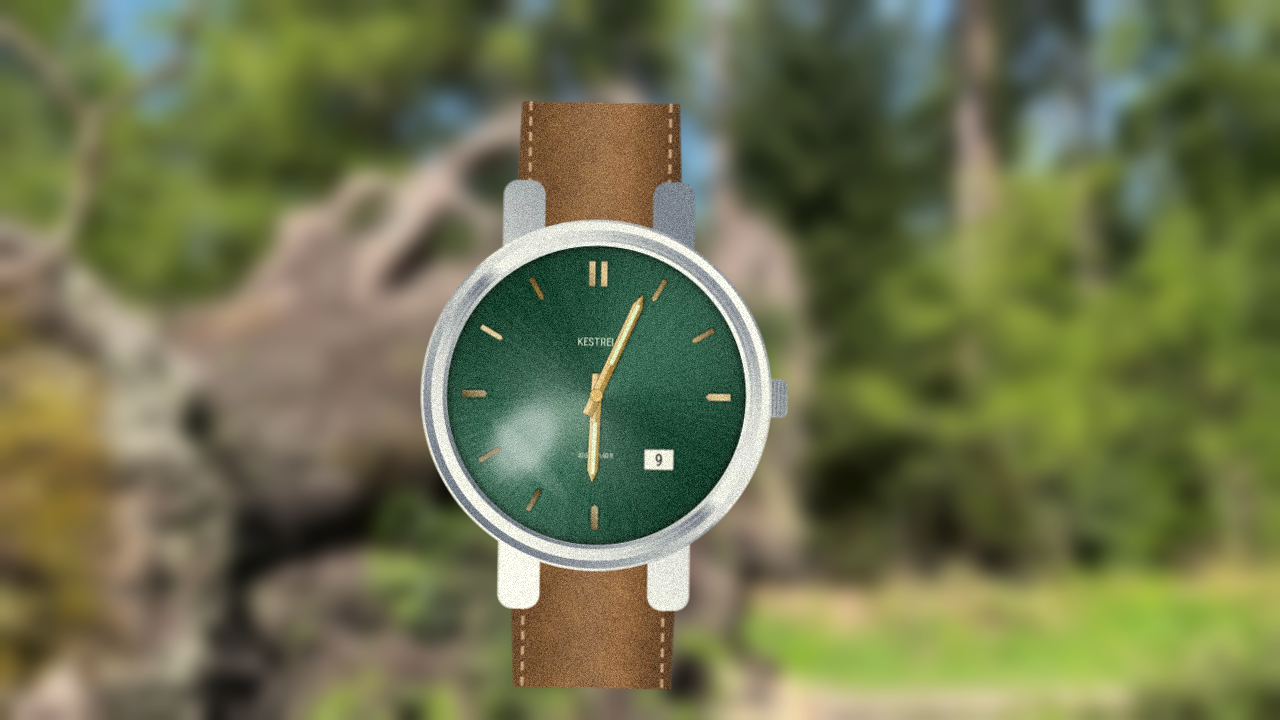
**6:04**
